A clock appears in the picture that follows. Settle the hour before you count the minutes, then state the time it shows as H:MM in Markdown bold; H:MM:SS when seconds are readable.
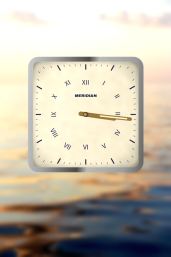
**3:16**
